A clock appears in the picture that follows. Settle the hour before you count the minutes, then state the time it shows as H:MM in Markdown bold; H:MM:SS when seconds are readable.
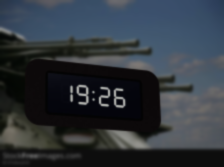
**19:26**
